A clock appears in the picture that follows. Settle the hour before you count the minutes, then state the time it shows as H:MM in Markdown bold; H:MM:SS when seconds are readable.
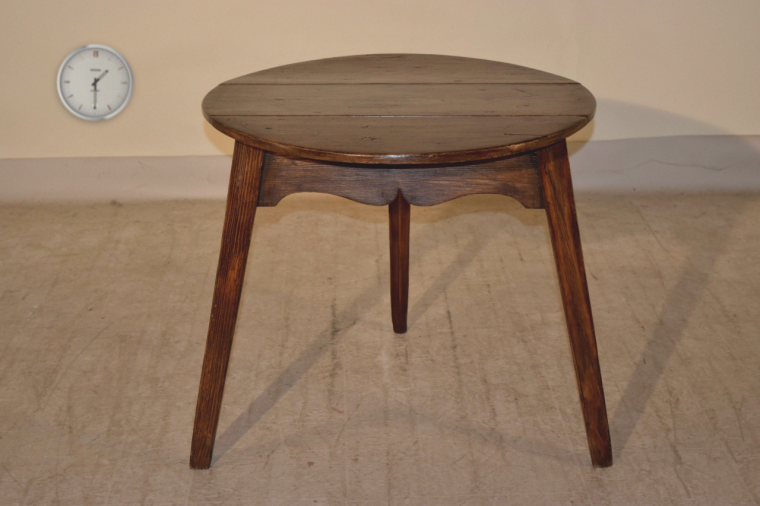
**1:30**
